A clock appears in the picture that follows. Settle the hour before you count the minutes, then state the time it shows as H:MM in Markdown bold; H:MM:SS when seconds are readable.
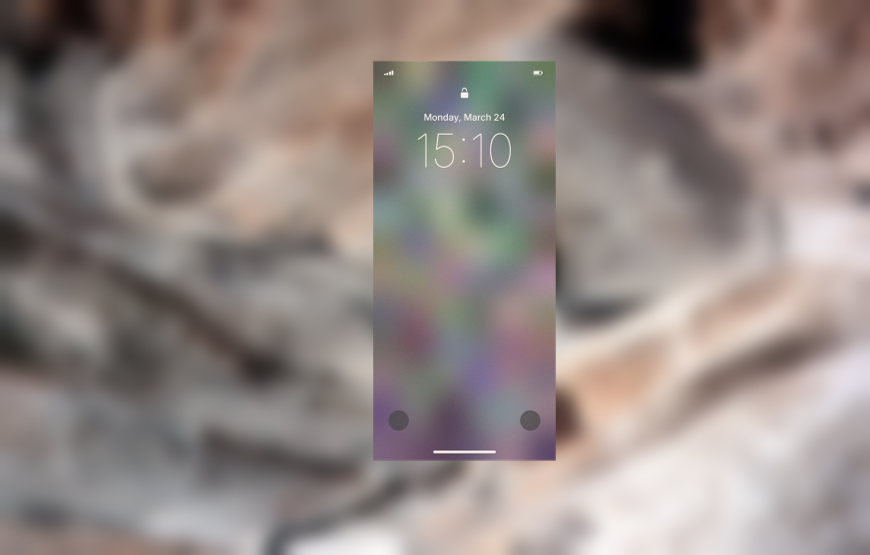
**15:10**
